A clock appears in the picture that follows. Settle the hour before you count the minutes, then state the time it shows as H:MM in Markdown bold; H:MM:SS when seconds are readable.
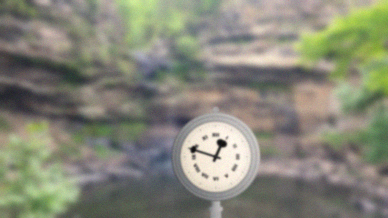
**12:48**
